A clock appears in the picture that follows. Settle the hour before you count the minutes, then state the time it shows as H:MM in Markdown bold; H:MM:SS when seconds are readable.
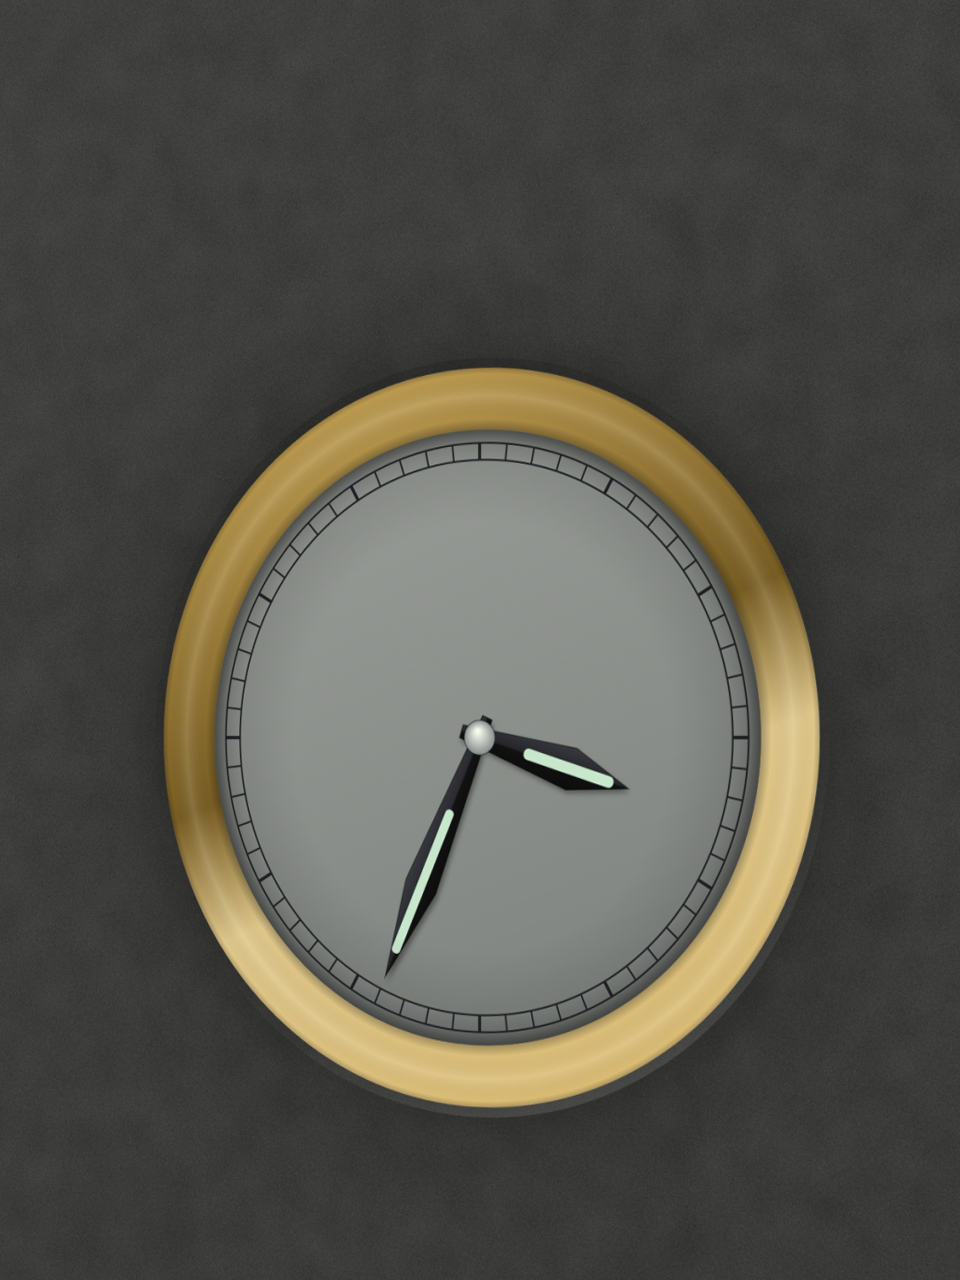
**3:34**
